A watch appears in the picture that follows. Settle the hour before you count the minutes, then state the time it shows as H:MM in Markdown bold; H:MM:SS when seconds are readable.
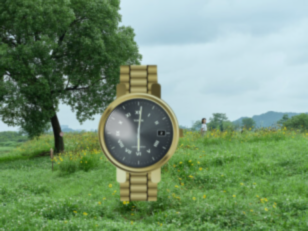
**6:01**
